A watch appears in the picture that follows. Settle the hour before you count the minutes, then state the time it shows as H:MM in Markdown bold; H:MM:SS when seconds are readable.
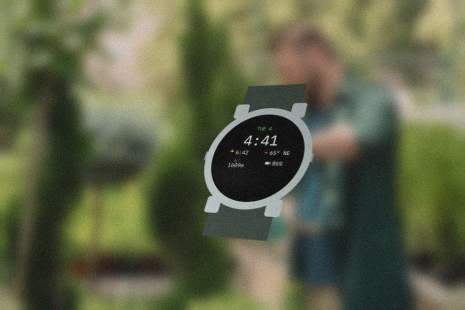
**4:41**
